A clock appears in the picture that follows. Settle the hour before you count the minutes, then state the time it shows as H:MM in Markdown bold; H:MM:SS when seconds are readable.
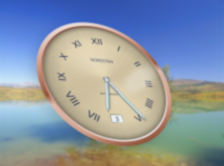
**6:24**
